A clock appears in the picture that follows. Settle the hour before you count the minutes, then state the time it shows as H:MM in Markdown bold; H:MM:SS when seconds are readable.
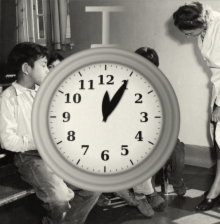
**12:05**
